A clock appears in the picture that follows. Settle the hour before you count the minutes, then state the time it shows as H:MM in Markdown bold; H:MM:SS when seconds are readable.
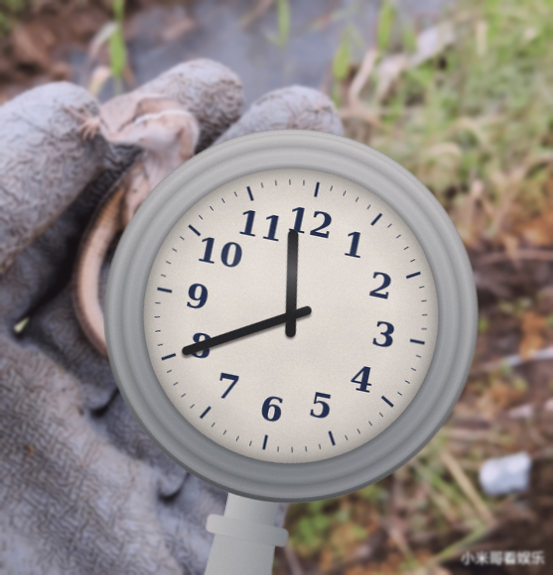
**11:40**
